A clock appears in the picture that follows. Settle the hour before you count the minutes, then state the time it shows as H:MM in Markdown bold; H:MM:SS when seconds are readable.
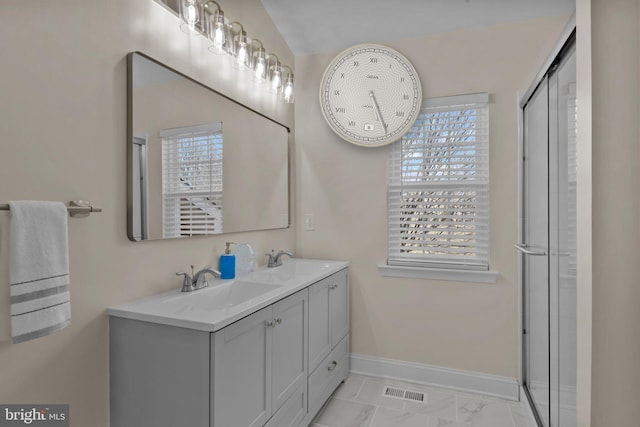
**5:26**
